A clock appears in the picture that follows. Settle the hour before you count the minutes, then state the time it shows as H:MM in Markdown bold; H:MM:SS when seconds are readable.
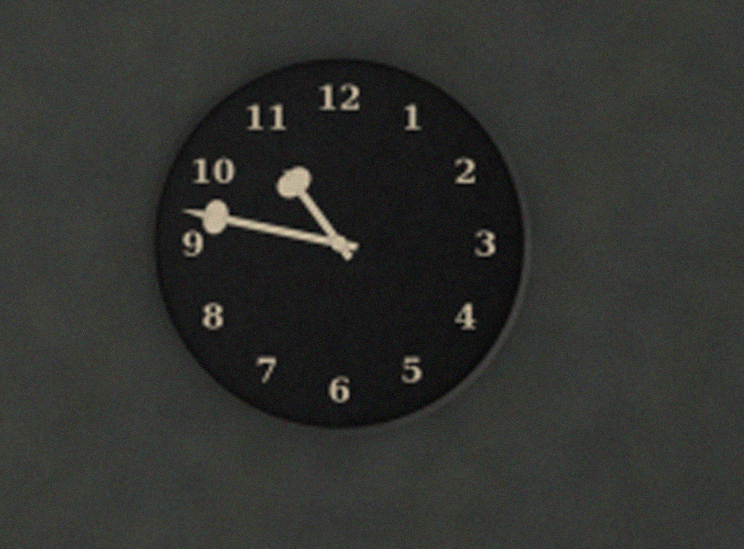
**10:47**
